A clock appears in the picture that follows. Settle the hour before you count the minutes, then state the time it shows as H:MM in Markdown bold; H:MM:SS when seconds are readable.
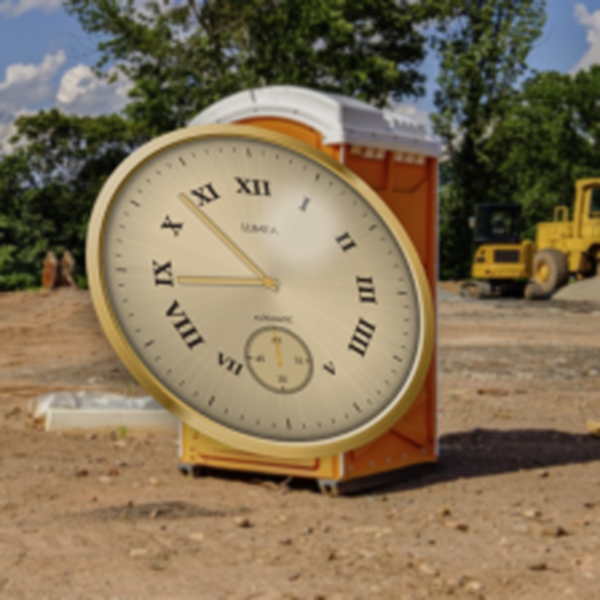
**8:53**
